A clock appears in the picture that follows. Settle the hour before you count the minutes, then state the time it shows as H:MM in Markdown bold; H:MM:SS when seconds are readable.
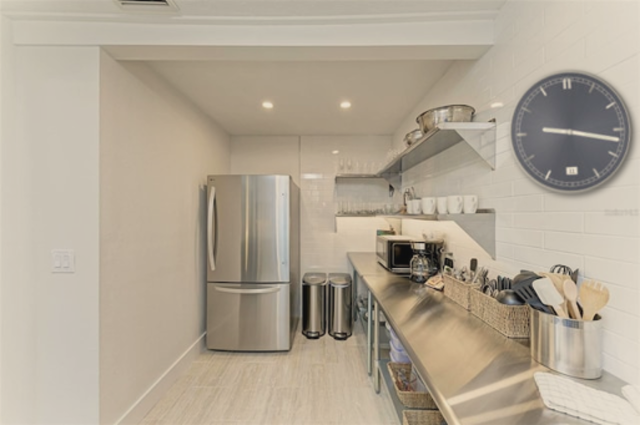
**9:17**
